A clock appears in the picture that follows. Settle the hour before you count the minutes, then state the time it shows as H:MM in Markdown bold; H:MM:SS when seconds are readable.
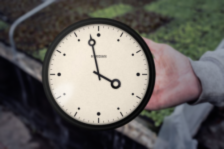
**3:58**
